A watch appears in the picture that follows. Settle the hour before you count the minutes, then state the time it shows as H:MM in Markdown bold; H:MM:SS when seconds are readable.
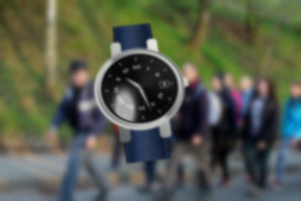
**10:27**
